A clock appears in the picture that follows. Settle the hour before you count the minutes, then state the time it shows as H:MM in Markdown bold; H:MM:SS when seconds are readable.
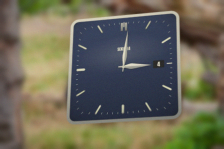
**3:01**
